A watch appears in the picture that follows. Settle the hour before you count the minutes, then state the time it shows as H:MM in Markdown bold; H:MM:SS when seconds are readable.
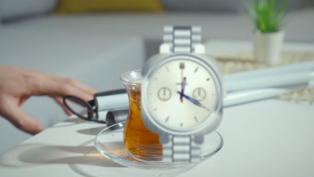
**12:20**
